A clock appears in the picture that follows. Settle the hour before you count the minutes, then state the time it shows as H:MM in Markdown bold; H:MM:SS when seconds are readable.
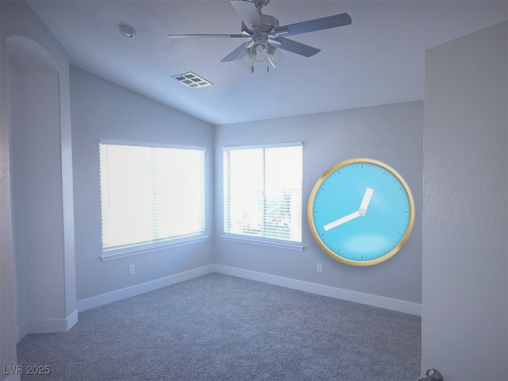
**12:41**
